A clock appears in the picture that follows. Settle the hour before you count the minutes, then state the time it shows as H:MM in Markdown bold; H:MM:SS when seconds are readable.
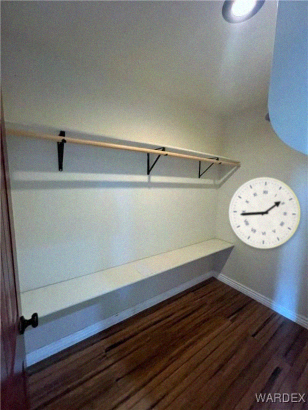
**1:44**
